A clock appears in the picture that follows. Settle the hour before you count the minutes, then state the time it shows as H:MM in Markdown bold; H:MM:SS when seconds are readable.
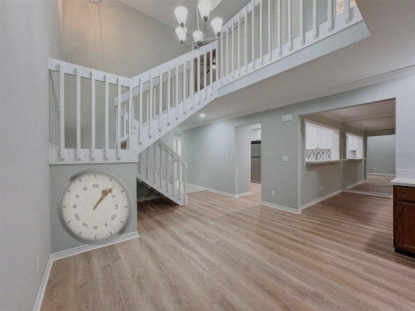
**1:07**
